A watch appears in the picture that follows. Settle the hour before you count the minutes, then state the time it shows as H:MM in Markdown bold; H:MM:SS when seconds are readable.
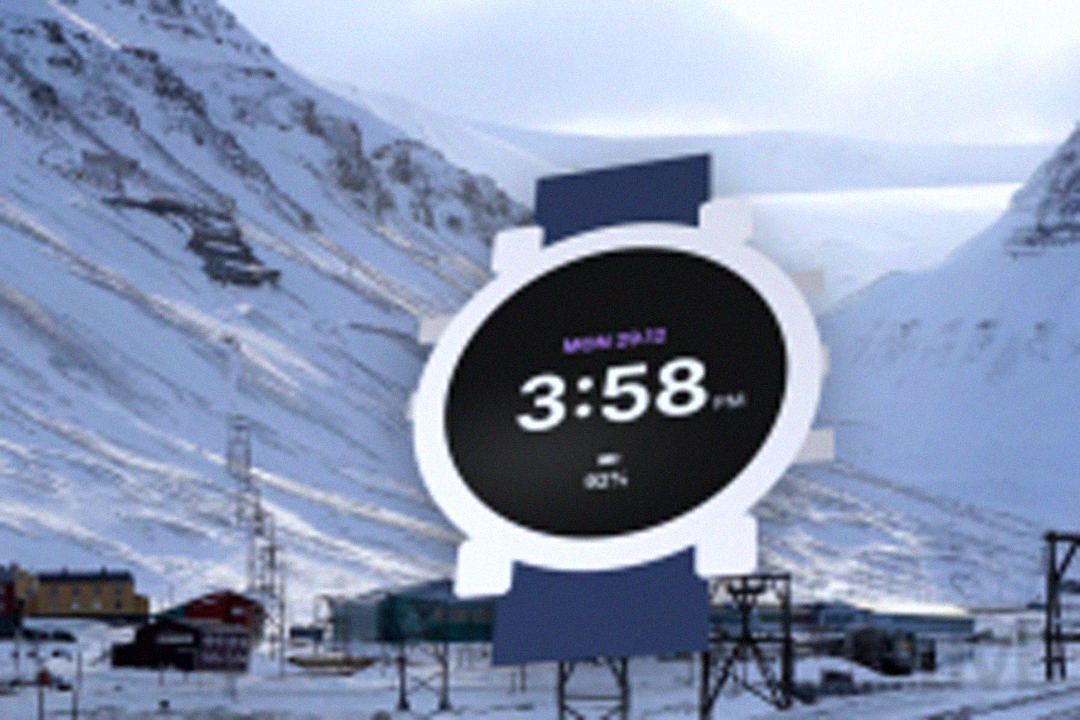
**3:58**
